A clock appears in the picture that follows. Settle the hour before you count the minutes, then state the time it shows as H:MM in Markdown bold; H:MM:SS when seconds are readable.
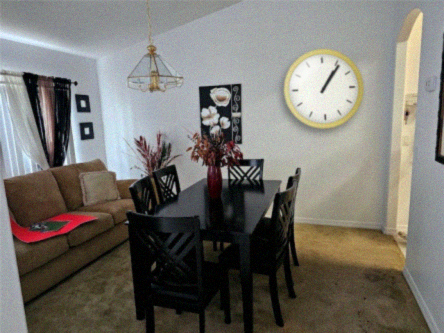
**1:06**
